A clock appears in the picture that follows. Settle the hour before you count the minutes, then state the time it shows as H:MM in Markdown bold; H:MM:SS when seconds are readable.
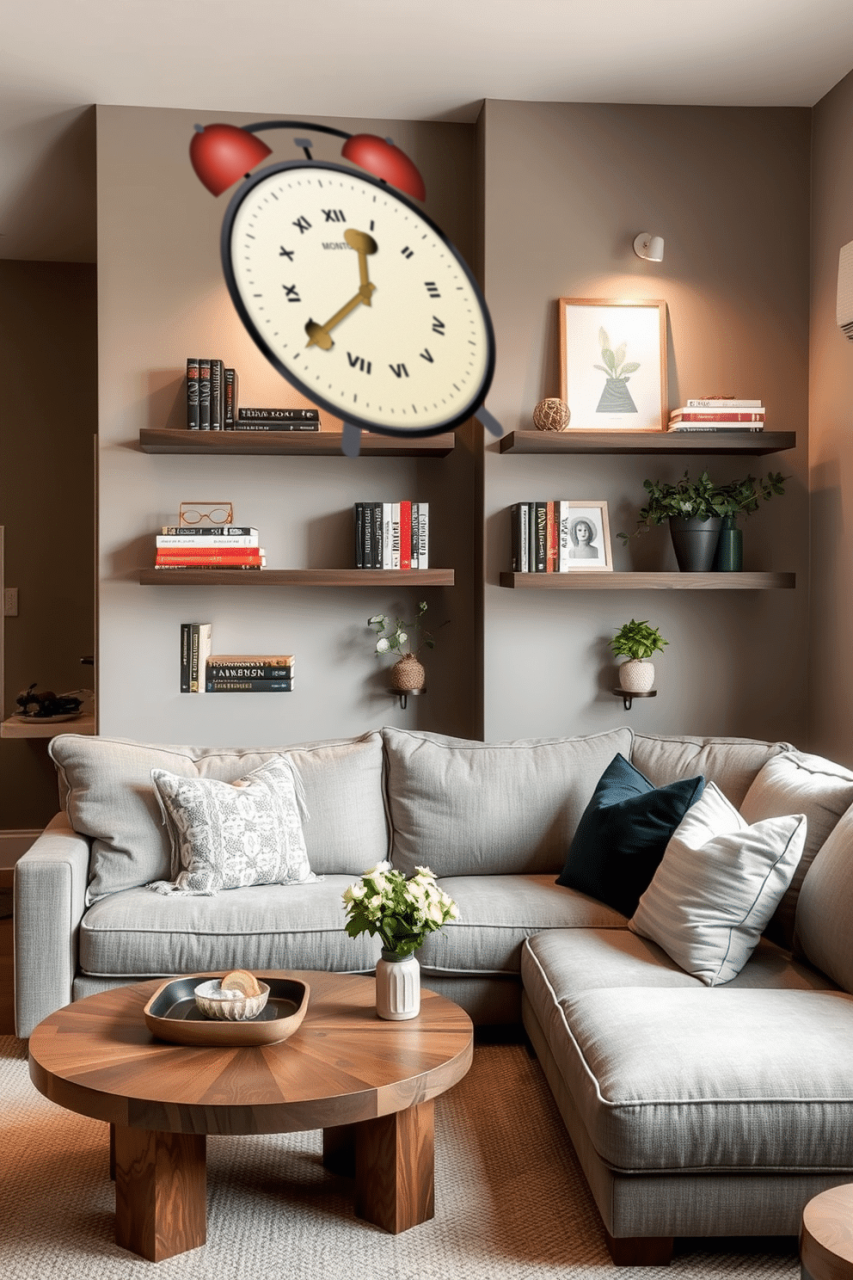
**12:40**
